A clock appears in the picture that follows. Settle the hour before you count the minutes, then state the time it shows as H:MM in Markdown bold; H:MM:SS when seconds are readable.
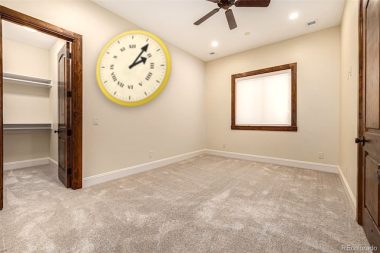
**2:06**
